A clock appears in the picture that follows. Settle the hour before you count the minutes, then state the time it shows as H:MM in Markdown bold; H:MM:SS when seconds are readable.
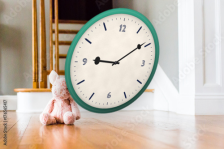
**9:09**
